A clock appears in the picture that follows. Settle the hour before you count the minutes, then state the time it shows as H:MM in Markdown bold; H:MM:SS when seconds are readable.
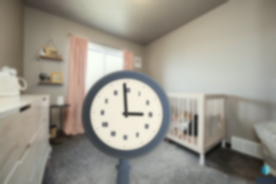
**2:59**
